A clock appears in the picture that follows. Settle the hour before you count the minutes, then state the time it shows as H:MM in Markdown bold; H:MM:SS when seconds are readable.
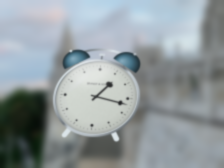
**1:17**
